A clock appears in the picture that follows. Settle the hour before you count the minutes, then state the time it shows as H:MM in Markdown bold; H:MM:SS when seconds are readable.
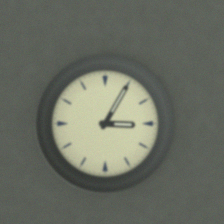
**3:05**
